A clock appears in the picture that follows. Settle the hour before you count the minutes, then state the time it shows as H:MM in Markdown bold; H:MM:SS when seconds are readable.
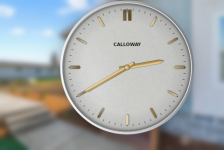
**2:40**
